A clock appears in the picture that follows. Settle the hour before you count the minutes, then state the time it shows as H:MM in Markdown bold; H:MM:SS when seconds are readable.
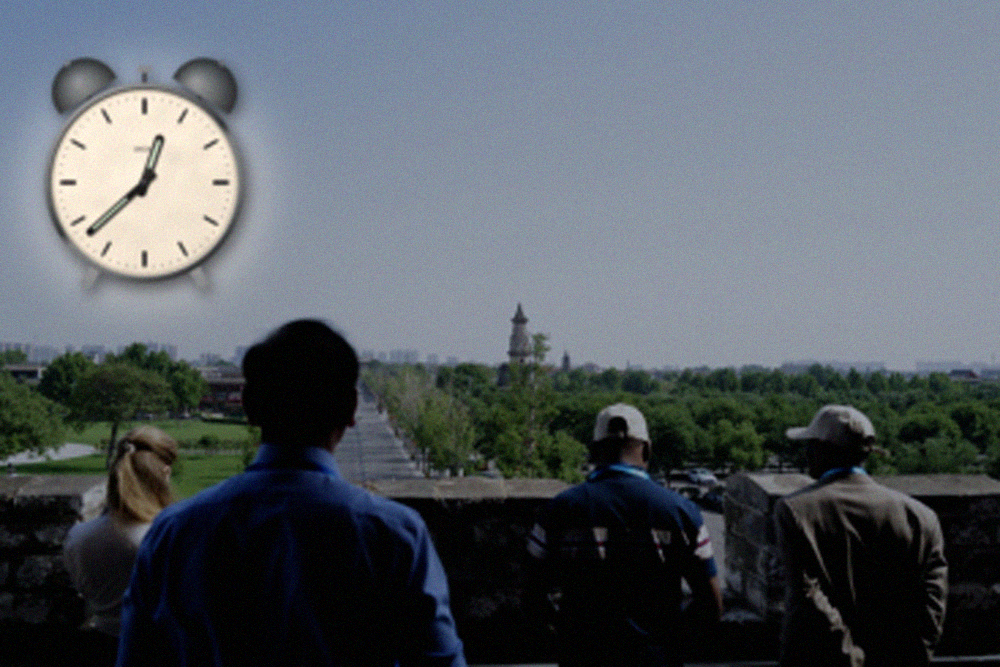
**12:38**
